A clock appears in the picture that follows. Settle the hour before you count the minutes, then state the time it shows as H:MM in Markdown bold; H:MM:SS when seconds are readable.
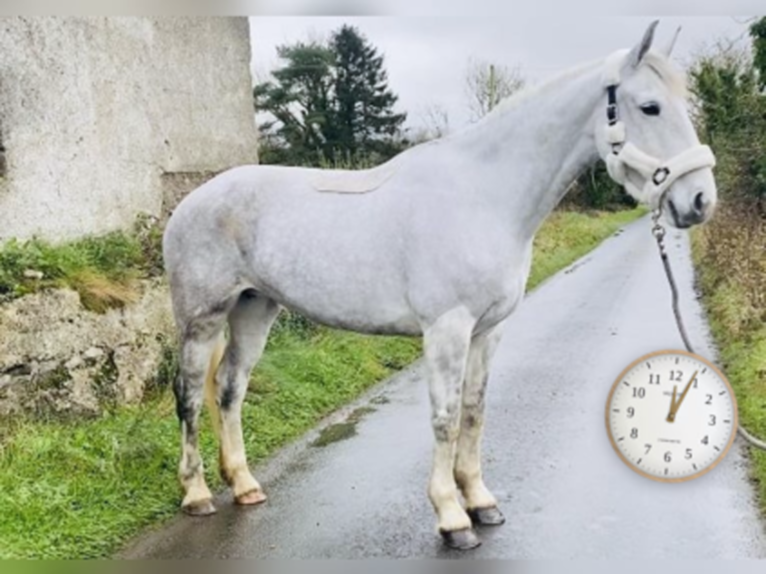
**12:04**
